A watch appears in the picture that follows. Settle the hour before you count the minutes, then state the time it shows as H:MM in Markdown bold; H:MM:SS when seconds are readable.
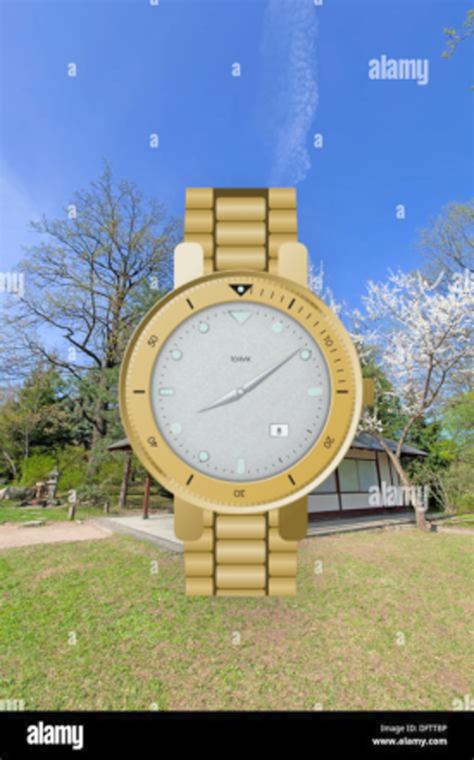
**8:09**
